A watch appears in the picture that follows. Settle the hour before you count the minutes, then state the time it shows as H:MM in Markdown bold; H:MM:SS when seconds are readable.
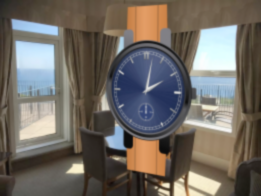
**2:02**
